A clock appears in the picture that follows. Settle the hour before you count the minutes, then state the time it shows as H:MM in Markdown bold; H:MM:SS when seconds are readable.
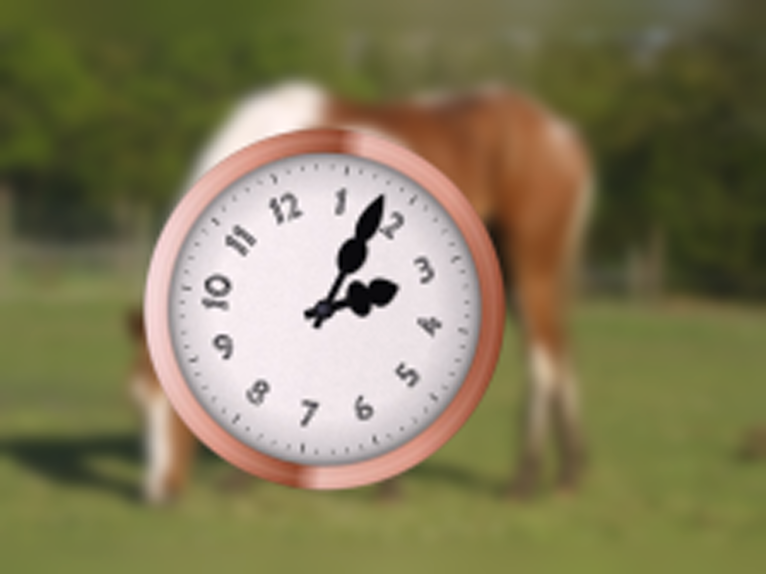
**3:08**
